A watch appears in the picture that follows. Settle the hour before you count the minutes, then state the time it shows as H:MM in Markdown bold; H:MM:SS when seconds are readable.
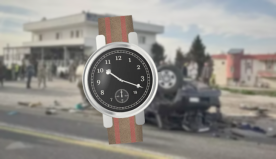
**10:19**
